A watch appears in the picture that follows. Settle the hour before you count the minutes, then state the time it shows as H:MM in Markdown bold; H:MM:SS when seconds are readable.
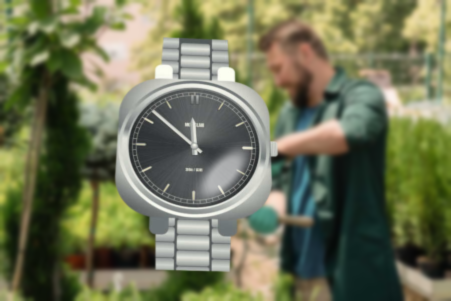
**11:52**
